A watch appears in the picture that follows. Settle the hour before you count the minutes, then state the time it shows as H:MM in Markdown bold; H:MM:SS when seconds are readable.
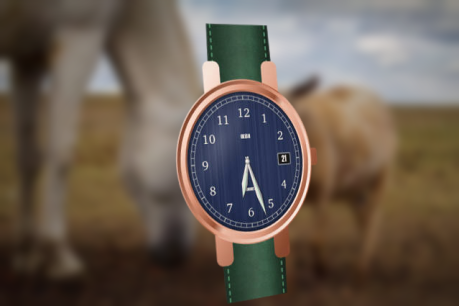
**6:27**
